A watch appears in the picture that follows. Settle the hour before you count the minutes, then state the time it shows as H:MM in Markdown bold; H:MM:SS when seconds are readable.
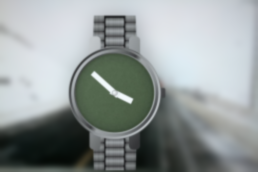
**3:52**
